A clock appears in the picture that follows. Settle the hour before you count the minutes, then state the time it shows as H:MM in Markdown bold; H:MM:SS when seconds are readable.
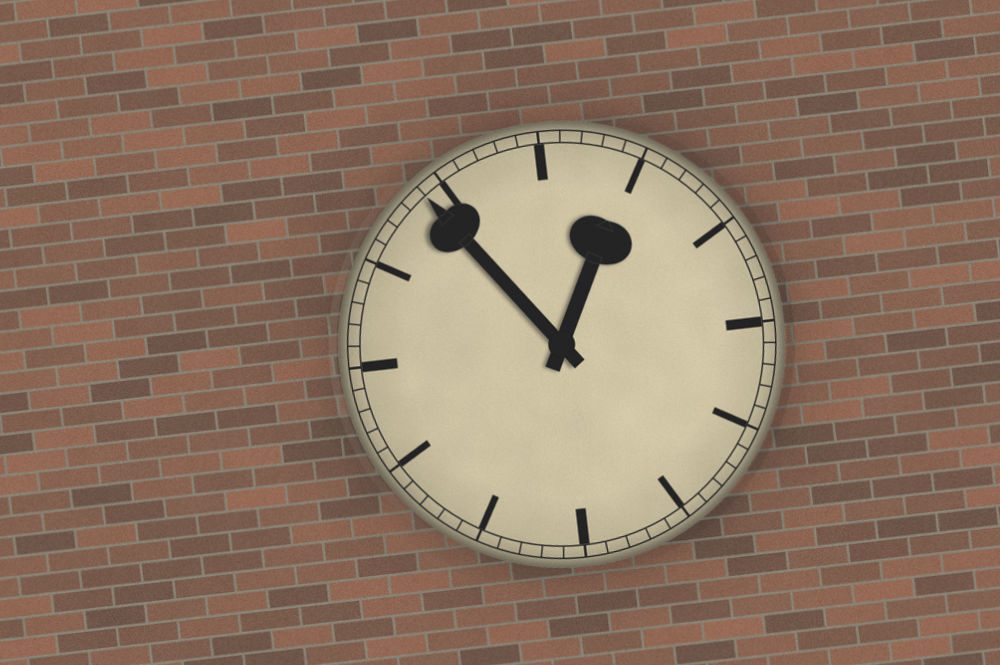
**12:54**
